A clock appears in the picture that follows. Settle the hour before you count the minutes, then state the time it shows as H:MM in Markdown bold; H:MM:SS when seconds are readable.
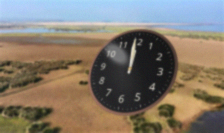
**11:59**
